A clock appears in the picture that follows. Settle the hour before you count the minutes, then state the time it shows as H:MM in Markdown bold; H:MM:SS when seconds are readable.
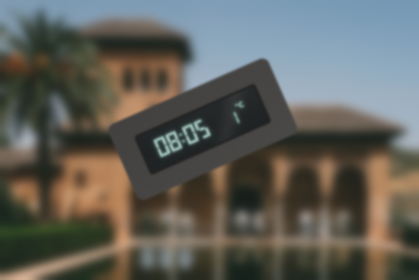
**8:05**
